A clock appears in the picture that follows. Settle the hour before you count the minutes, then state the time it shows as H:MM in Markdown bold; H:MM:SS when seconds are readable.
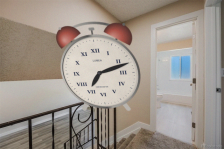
**7:12**
